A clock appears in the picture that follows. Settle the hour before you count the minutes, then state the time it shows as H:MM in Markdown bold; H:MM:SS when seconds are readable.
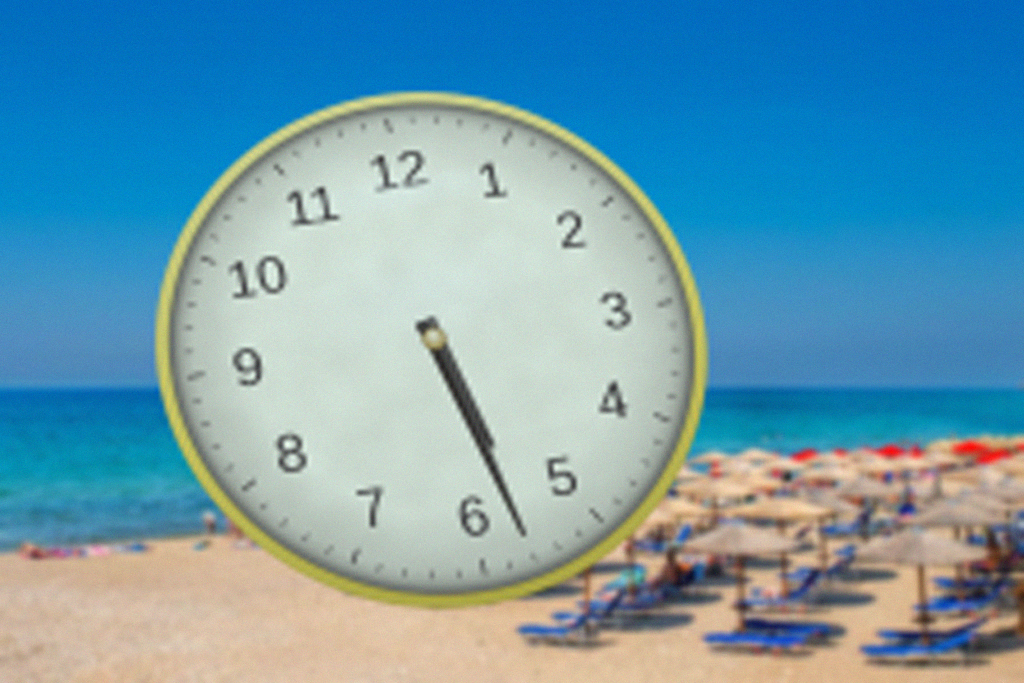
**5:28**
